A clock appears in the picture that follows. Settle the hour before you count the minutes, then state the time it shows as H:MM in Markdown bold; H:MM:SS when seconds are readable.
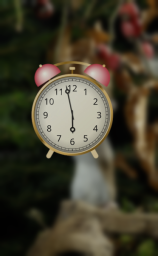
**5:58**
